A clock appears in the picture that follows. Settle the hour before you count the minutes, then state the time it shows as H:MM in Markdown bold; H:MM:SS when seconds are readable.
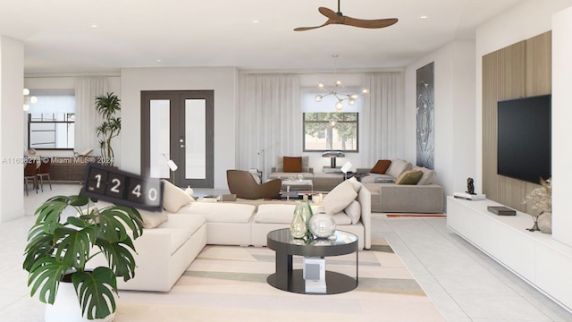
**12:40**
